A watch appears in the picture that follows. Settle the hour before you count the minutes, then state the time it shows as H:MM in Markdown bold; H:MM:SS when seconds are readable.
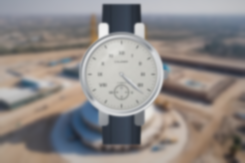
**4:22**
